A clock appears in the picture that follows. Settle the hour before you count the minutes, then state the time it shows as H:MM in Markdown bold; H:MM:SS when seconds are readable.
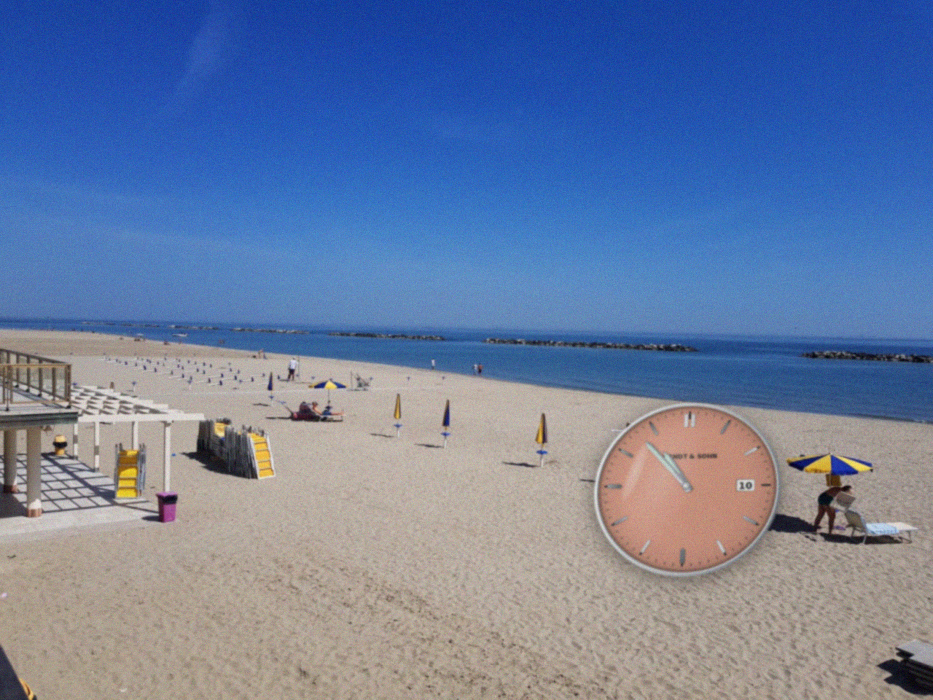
**10:53**
